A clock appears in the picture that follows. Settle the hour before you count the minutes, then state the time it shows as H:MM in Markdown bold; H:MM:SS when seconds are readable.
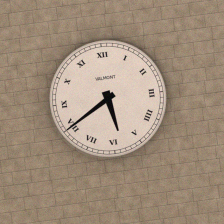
**5:40**
